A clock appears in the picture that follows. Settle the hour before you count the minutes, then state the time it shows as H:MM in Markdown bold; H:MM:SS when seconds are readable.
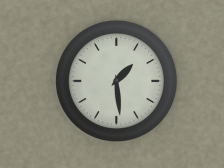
**1:29**
